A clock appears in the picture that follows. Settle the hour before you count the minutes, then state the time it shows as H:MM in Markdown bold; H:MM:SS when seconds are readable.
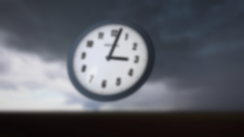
**3:02**
